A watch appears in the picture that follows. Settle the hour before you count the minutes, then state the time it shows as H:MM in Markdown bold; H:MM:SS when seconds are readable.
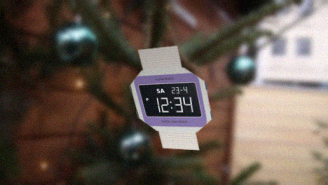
**12:34**
